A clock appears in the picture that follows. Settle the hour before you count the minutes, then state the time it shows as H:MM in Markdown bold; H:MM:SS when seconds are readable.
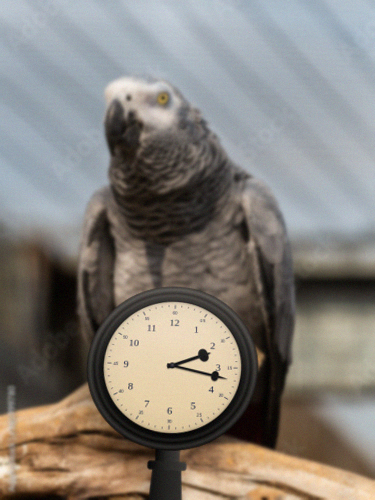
**2:17**
